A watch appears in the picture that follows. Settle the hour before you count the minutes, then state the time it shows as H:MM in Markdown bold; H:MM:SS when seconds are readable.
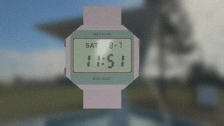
**11:51**
